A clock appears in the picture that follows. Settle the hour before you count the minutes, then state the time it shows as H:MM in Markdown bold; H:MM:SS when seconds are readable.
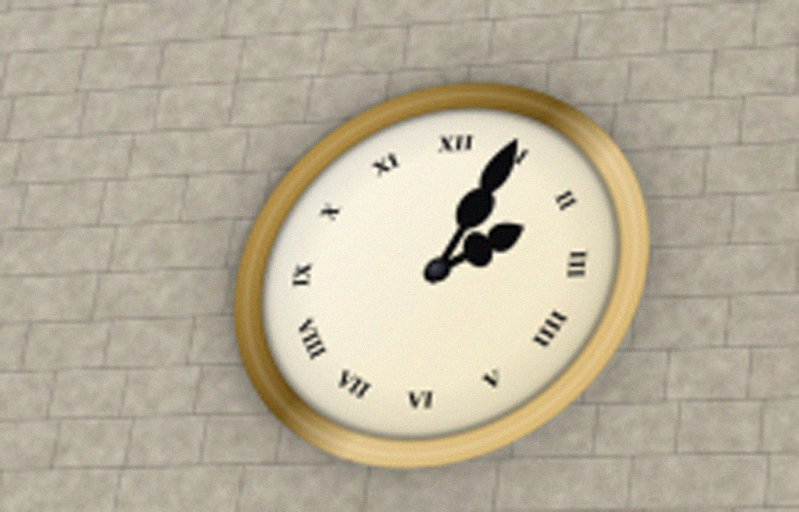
**2:04**
